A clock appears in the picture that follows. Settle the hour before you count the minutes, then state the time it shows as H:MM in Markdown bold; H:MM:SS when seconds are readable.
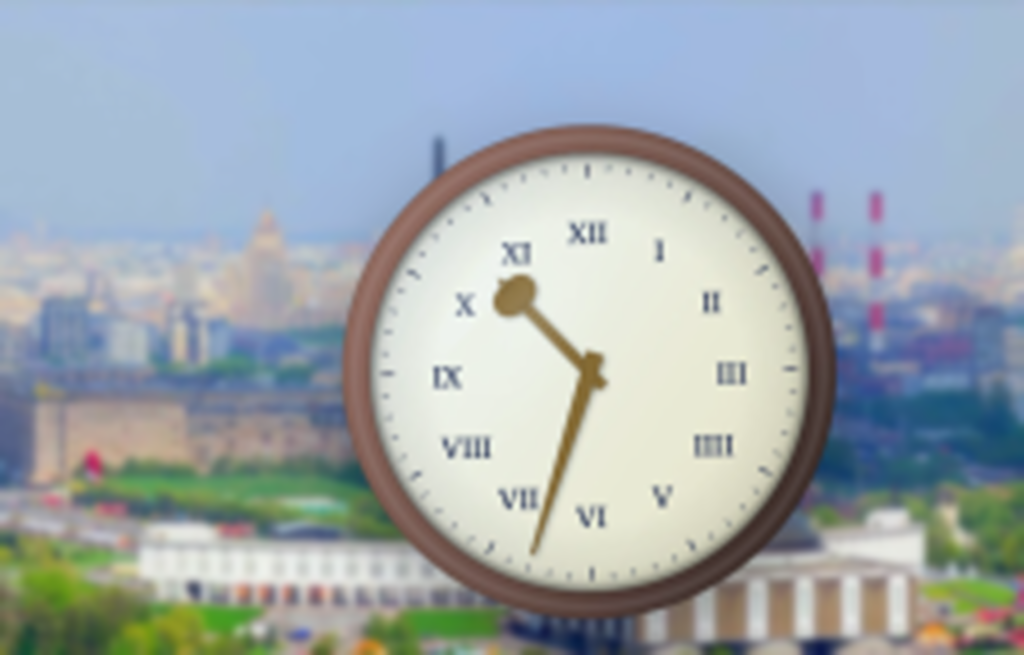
**10:33**
